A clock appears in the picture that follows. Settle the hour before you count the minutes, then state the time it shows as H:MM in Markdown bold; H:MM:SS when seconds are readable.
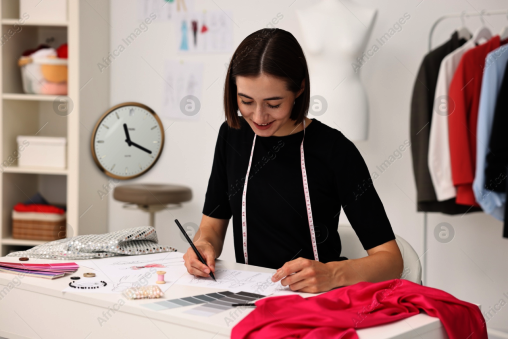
**11:19**
